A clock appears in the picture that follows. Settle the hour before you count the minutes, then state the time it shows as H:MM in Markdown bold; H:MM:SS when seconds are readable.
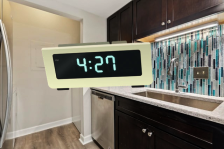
**4:27**
